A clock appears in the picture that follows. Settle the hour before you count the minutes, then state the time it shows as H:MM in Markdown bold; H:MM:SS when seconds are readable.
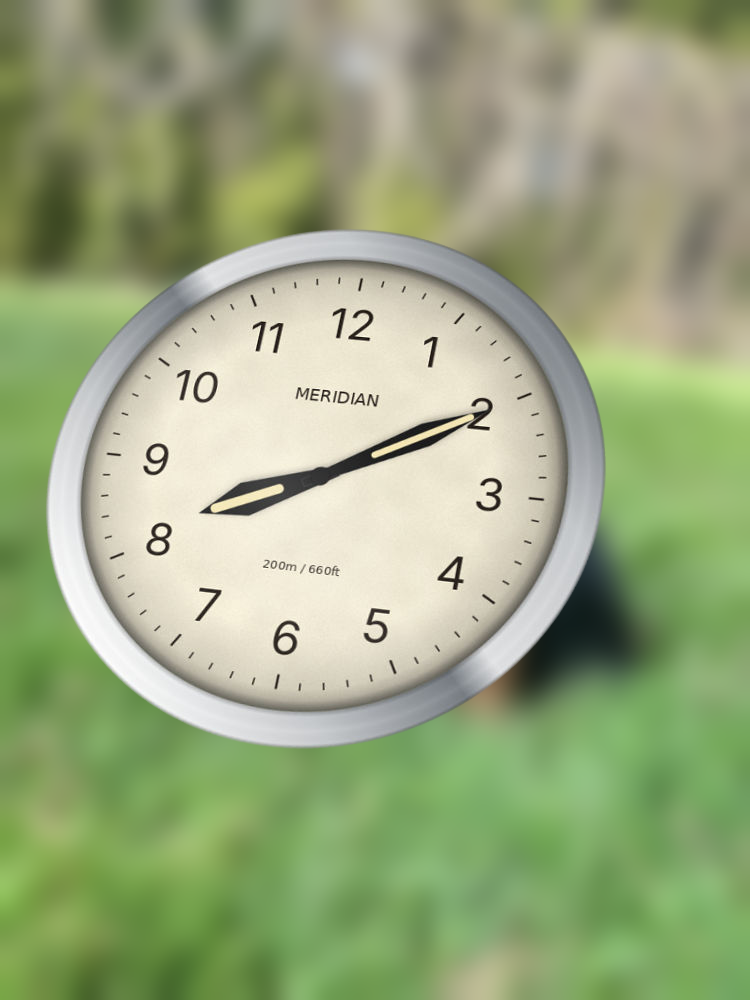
**8:10**
